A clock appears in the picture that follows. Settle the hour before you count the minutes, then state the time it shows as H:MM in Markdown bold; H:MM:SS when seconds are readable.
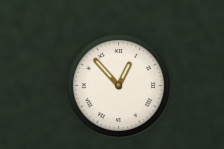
**12:53**
